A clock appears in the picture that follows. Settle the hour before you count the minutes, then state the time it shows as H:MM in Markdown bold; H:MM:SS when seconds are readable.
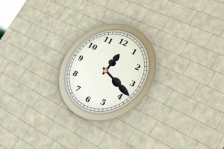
**12:18**
